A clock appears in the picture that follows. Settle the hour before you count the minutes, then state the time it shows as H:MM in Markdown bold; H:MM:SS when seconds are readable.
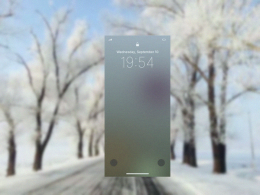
**19:54**
